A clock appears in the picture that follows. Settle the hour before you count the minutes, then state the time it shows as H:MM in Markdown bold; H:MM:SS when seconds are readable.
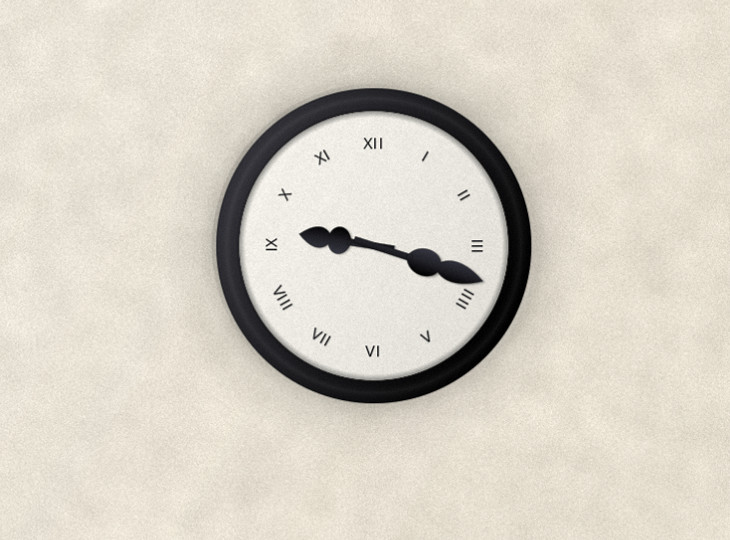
**9:18**
